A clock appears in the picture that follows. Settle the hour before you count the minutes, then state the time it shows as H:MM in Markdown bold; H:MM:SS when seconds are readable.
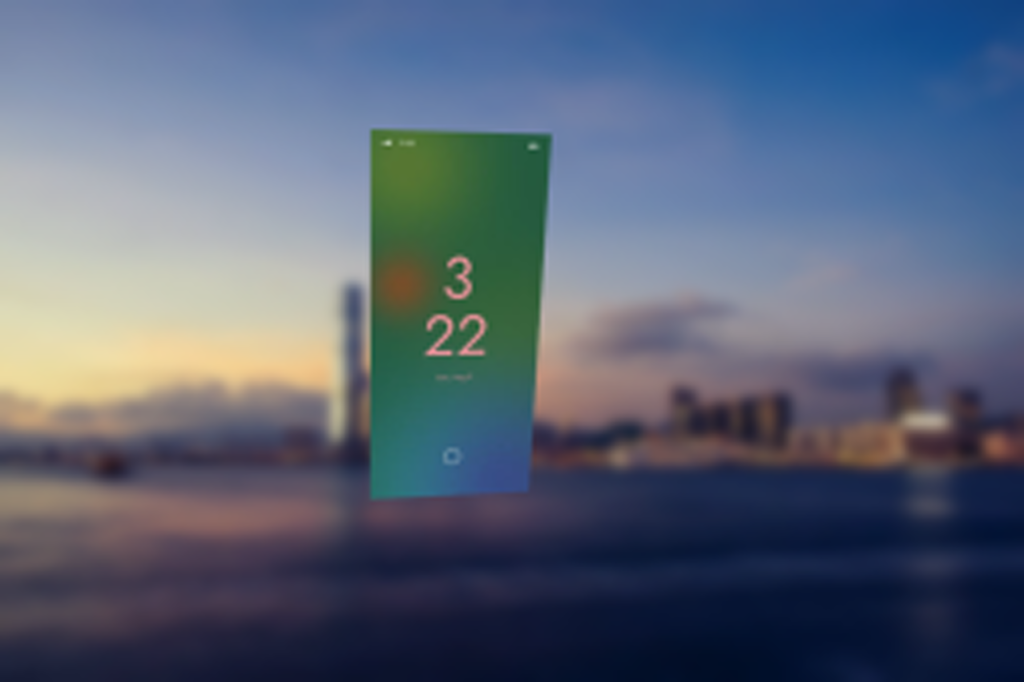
**3:22**
